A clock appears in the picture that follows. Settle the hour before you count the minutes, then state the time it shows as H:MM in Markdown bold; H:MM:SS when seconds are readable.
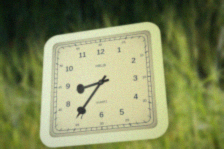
**8:36**
